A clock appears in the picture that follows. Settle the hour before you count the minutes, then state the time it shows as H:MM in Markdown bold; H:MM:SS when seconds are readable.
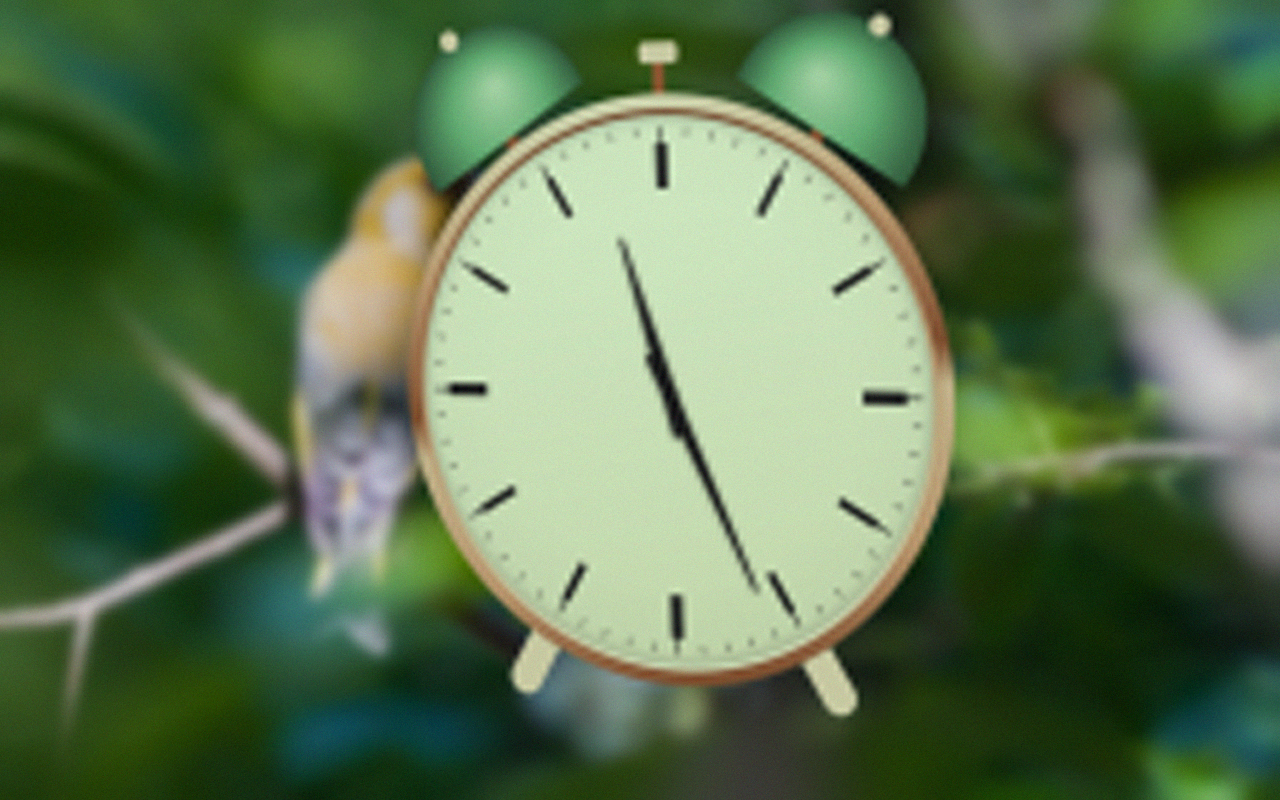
**11:26**
